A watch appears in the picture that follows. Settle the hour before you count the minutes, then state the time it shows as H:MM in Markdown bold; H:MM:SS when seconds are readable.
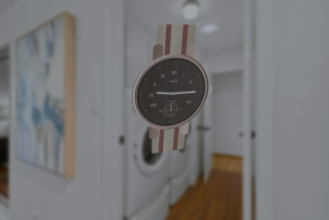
**9:15**
